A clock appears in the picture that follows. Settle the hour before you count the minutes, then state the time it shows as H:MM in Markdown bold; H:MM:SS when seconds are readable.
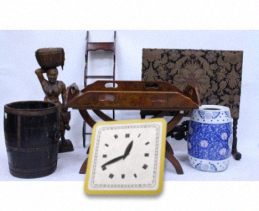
**12:41**
